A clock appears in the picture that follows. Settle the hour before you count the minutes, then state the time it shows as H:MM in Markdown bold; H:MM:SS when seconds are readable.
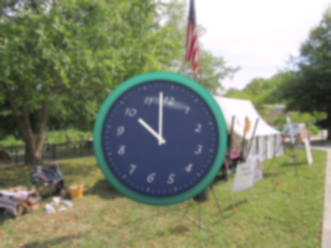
**9:58**
